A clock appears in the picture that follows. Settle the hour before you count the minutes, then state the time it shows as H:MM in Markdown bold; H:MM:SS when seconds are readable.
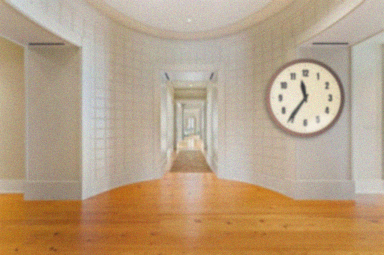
**11:36**
